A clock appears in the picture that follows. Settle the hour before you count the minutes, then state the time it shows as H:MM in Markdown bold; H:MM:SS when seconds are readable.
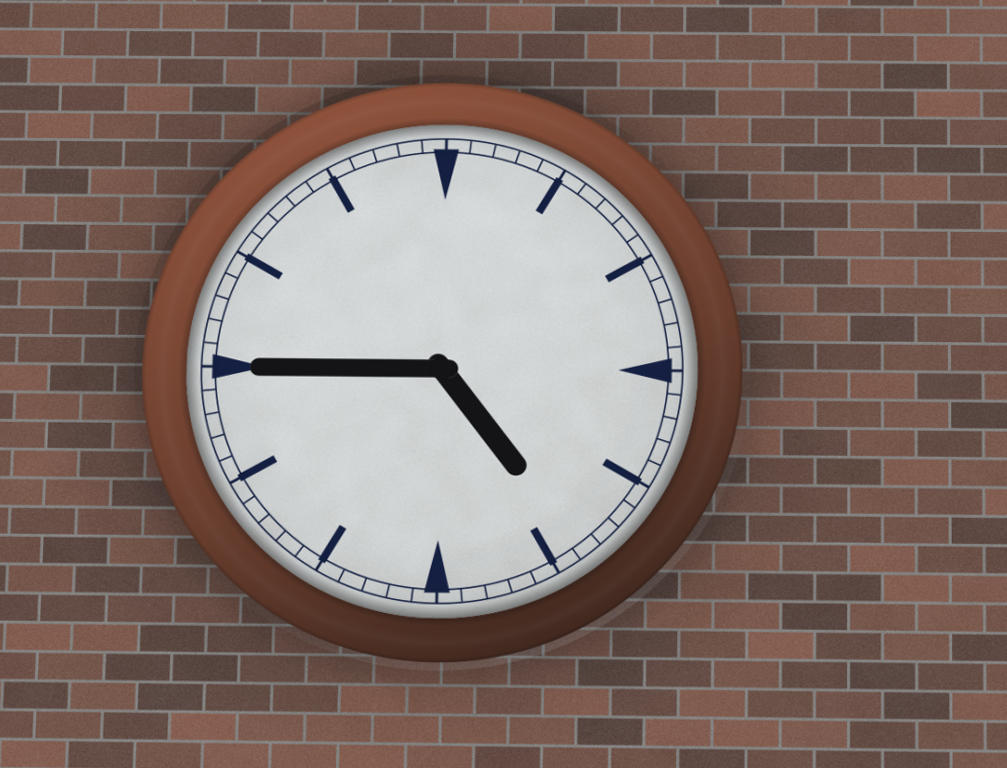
**4:45**
